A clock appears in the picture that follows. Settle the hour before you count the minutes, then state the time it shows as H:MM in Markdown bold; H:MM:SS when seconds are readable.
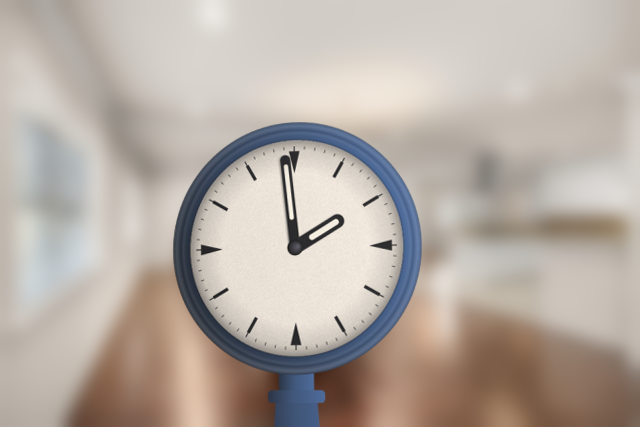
**1:59**
